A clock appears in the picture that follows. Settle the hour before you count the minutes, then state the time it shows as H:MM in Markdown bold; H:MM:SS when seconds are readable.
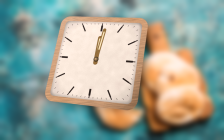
**12:01**
